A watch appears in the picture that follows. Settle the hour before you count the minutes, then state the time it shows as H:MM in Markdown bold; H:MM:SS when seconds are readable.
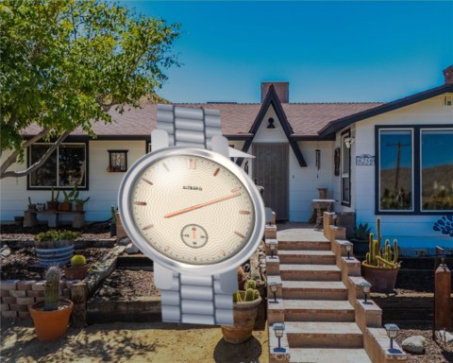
**8:11**
